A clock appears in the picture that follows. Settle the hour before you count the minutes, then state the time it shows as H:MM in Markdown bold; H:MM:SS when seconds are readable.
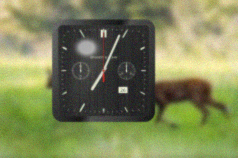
**7:04**
